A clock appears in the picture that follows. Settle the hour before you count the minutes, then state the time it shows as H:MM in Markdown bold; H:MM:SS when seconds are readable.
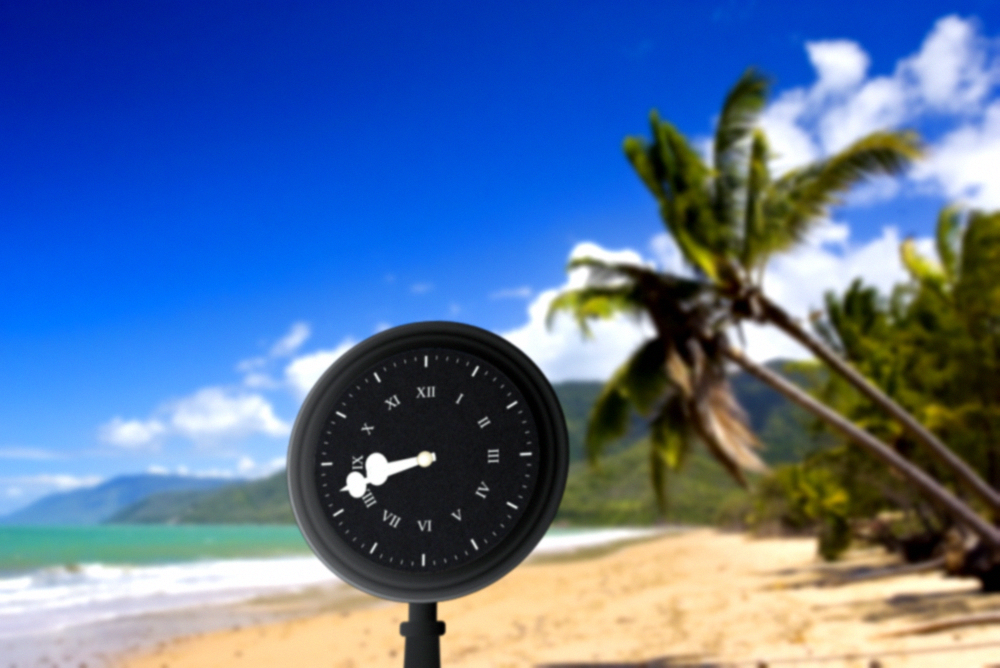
**8:42**
